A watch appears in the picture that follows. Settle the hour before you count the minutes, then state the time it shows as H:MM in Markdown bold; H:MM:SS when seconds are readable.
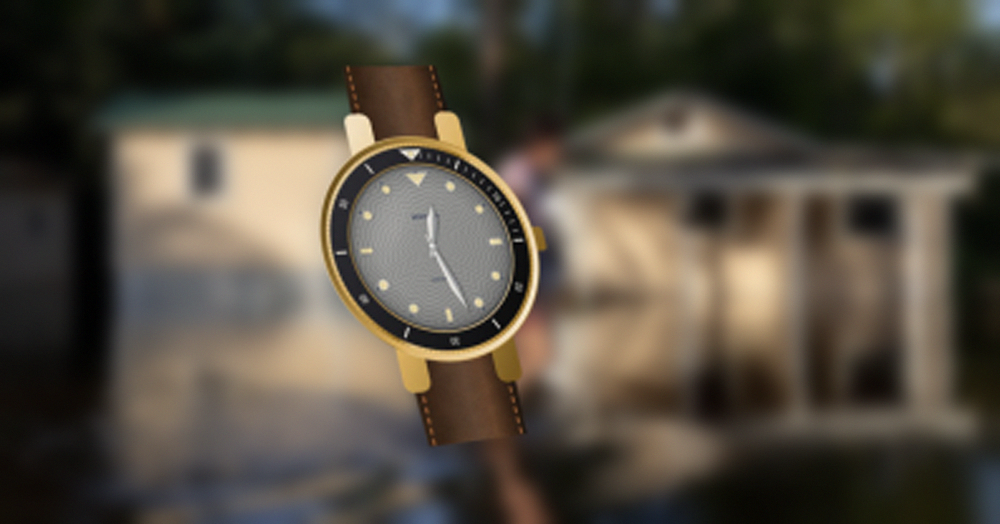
**12:27**
